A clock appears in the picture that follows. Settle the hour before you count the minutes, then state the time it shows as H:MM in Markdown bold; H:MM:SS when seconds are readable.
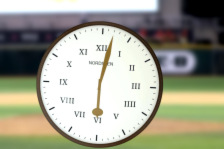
**6:02**
